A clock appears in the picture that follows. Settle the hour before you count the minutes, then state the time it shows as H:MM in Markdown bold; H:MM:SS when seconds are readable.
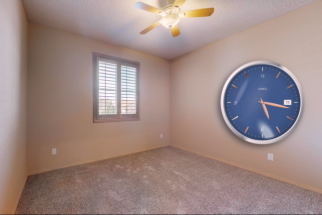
**5:17**
